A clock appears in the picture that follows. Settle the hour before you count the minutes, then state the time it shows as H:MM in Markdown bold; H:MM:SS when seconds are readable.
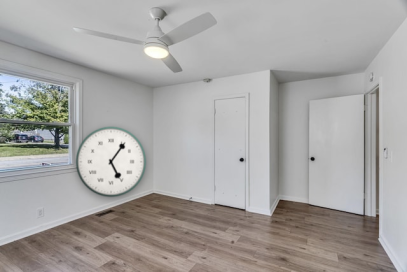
**5:06**
